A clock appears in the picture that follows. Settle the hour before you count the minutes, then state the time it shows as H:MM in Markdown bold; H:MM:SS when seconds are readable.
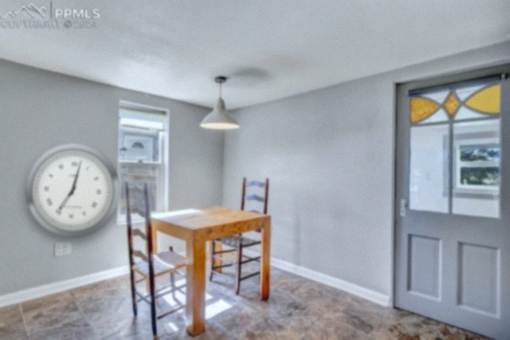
**7:02**
